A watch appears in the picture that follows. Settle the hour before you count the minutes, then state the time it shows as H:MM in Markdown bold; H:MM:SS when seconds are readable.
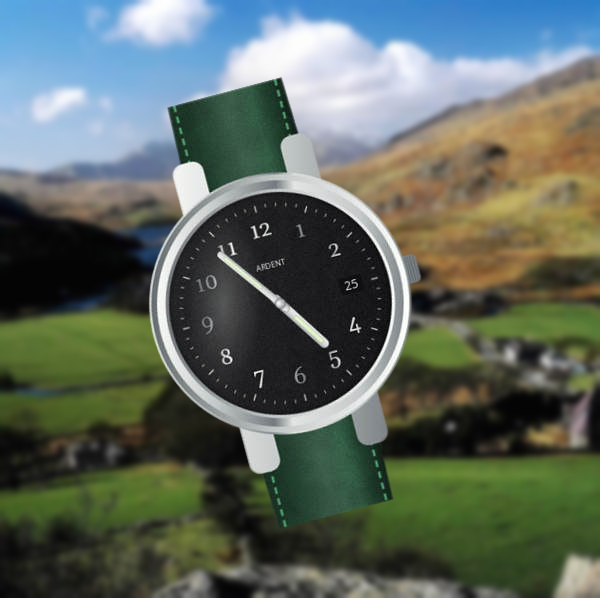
**4:54**
